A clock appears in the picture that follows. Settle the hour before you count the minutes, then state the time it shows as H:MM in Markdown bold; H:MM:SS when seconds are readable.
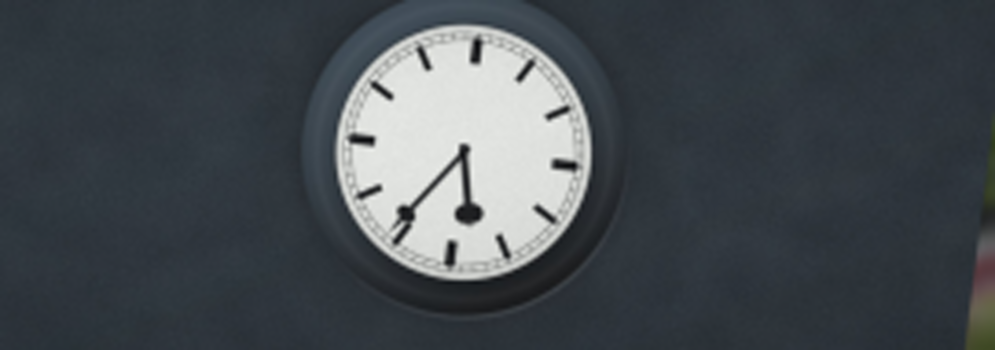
**5:36**
